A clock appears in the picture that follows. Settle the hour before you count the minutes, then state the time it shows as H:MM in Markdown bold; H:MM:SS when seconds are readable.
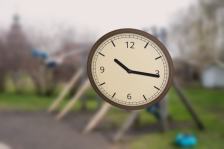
**10:16**
